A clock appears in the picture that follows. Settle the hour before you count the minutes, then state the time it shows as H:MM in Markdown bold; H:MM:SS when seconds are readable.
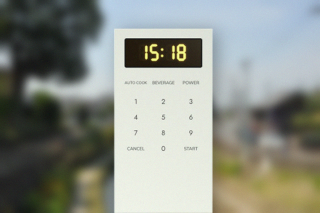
**15:18**
